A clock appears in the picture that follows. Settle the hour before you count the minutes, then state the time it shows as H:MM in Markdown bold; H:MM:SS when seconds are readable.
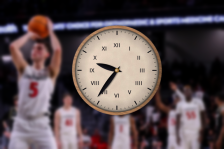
**9:36**
